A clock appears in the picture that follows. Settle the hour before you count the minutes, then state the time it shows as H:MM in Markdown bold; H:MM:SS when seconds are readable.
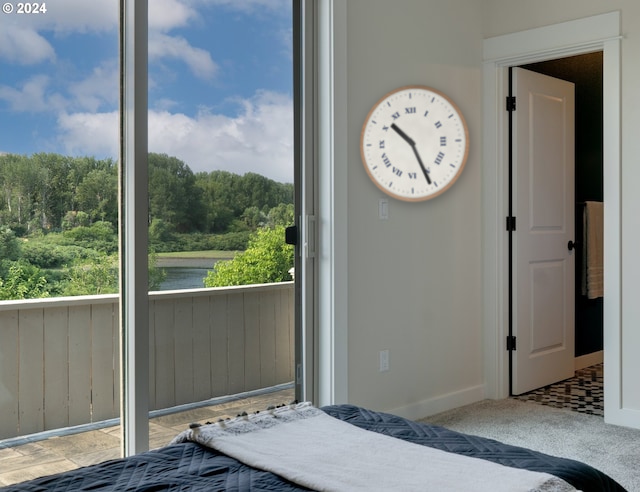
**10:26**
